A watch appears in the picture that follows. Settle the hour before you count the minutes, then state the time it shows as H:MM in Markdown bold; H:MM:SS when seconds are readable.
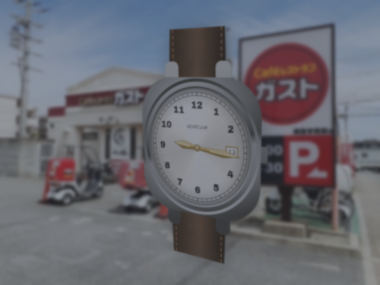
**9:16**
